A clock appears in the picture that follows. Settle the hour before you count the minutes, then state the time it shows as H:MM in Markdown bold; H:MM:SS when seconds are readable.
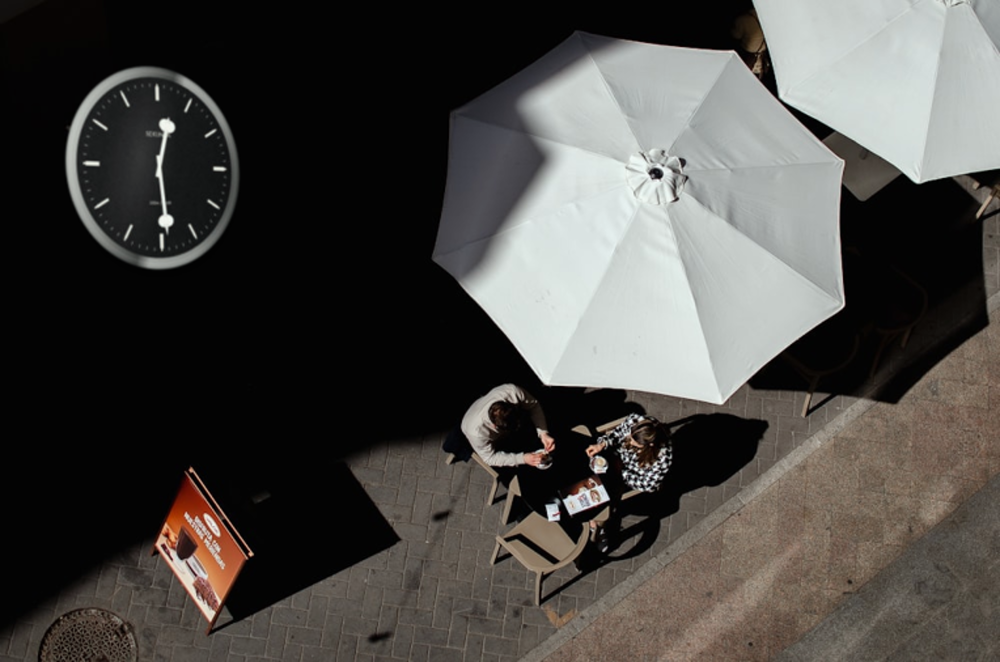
**12:29**
